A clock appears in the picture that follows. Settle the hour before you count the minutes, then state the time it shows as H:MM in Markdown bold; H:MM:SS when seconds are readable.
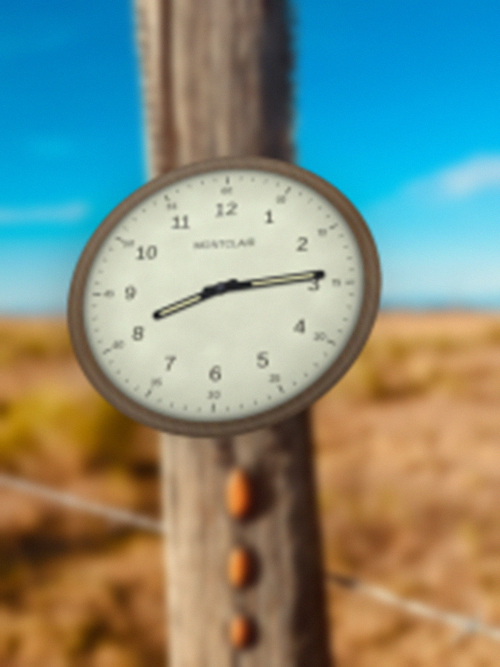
**8:14**
